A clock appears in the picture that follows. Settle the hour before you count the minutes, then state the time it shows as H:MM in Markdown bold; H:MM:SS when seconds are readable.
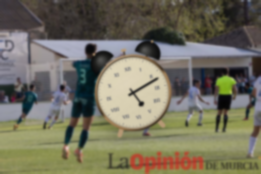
**5:12**
